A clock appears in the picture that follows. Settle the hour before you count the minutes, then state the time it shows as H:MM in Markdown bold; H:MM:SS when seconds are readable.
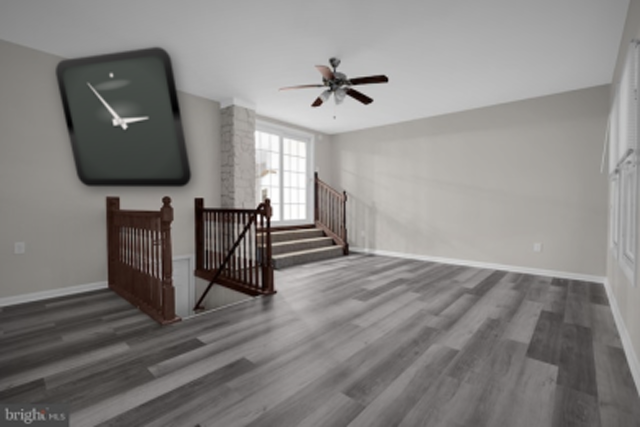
**2:54**
